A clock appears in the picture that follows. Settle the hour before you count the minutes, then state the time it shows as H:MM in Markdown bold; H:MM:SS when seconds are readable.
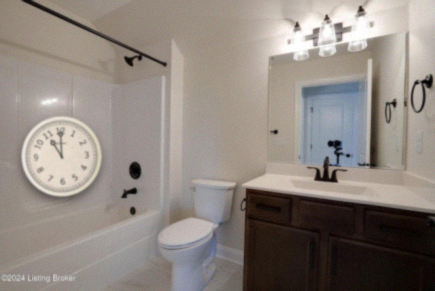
**11:00**
